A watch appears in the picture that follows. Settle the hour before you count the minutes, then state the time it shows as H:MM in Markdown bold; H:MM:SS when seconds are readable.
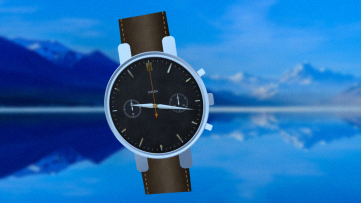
**9:17**
